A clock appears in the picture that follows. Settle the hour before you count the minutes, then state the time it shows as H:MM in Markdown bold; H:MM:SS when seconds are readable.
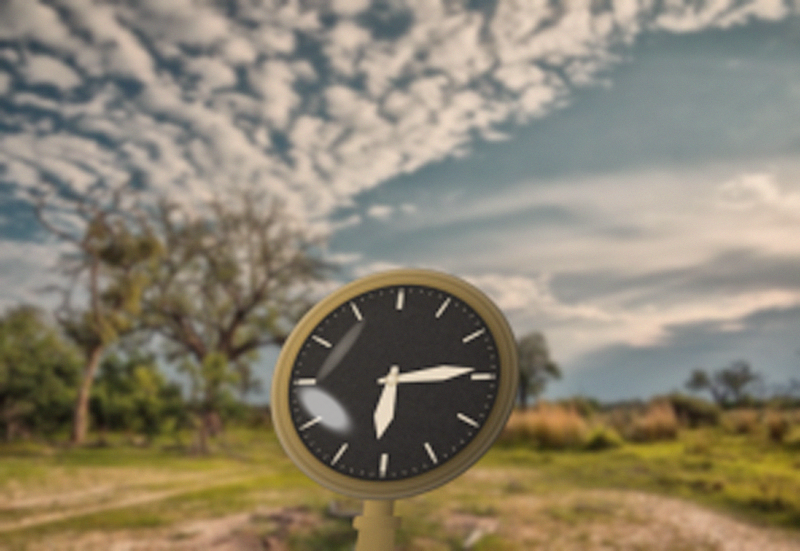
**6:14**
